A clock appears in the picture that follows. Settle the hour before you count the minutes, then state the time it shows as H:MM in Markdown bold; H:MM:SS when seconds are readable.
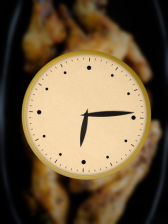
**6:14**
